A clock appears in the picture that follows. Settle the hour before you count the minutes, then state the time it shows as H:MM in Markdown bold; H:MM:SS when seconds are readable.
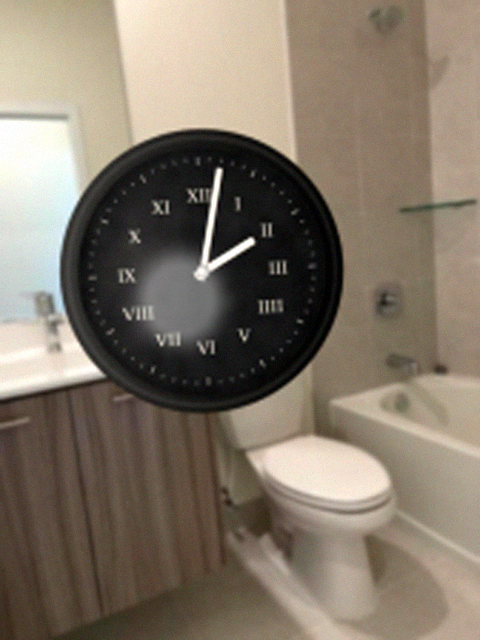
**2:02**
